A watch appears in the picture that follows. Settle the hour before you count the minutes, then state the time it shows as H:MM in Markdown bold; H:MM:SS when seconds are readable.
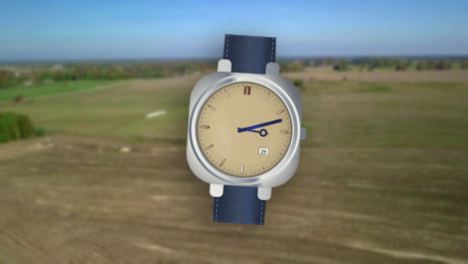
**3:12**
